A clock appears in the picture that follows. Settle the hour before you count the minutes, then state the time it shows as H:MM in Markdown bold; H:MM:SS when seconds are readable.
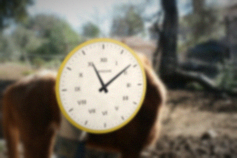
**11:09**
